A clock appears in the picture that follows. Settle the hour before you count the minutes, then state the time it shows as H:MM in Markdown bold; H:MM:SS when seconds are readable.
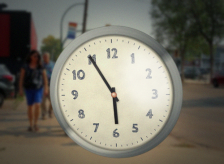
**5:55**
